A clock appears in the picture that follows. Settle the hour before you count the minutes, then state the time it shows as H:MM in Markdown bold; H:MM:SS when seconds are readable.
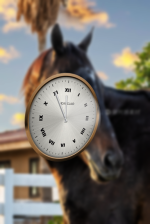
**11:55**
